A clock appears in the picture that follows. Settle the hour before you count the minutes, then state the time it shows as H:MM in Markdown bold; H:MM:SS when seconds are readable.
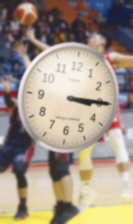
**3:15**
